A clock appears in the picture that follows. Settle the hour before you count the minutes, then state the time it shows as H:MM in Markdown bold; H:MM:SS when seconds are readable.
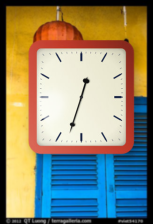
**12:33**
